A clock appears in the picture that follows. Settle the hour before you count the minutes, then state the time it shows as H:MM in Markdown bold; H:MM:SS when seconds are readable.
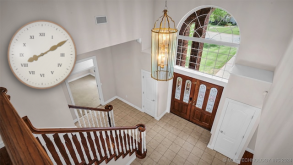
**8:10**
